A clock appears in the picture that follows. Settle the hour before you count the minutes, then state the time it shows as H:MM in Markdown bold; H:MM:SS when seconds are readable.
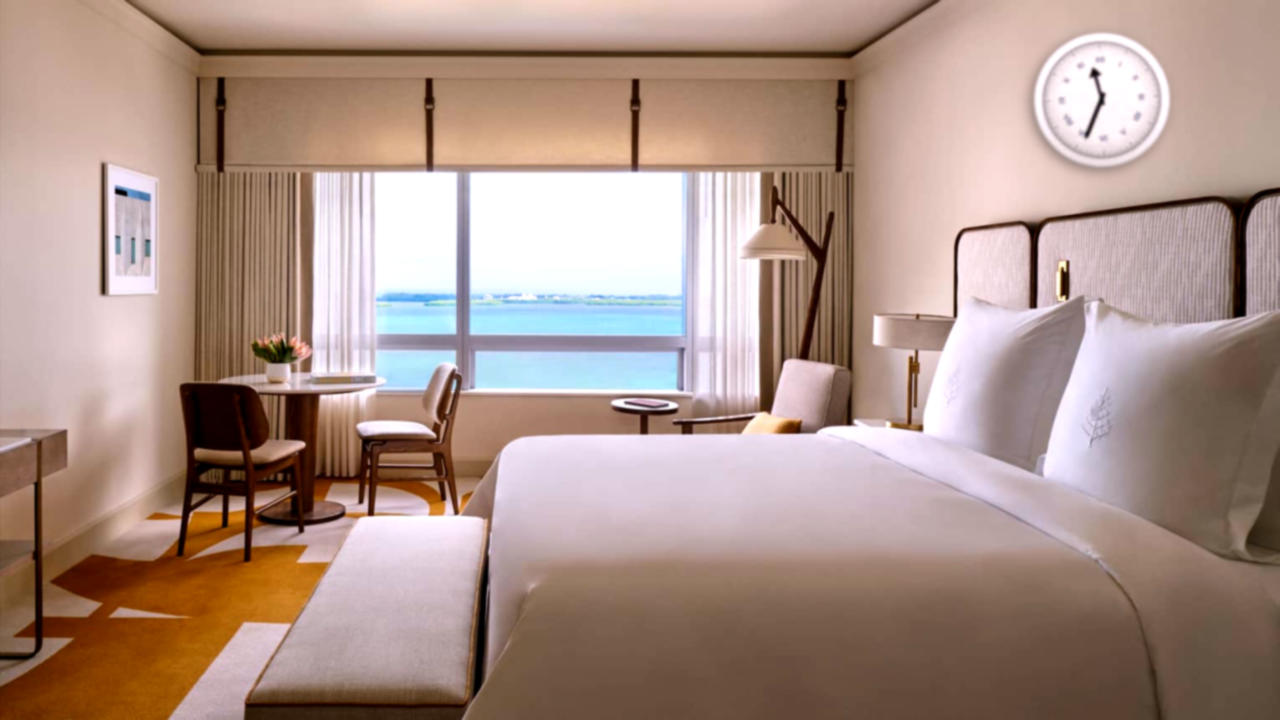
**11:34**
